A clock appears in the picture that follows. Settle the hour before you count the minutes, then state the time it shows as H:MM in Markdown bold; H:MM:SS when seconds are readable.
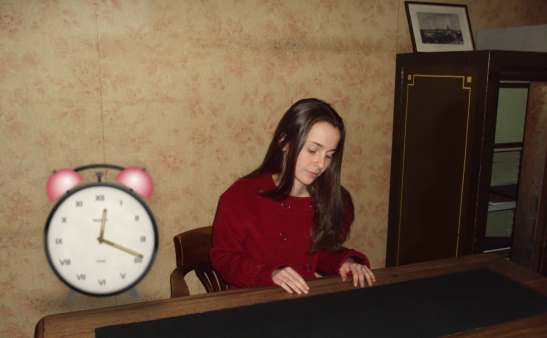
**12:19**
